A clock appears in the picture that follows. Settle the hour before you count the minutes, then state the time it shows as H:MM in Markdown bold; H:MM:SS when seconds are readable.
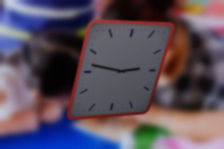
**2:47**
